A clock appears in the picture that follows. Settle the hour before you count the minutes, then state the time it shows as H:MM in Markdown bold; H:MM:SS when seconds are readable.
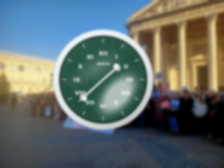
**1:38**
